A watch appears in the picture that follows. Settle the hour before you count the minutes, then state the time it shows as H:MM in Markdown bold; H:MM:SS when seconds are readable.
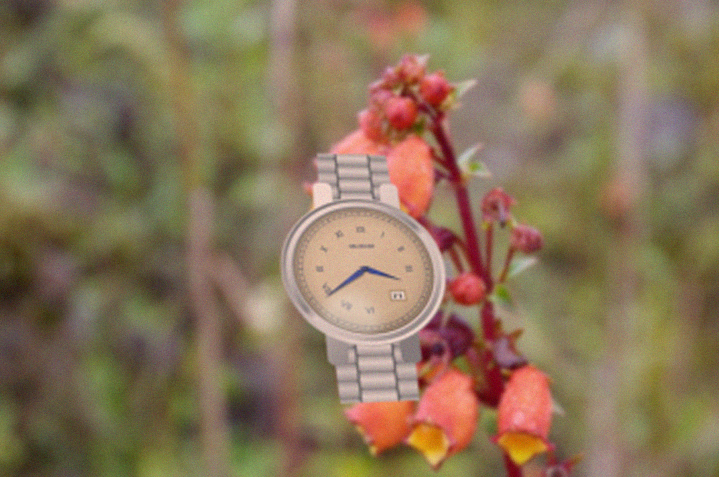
**3:39**
